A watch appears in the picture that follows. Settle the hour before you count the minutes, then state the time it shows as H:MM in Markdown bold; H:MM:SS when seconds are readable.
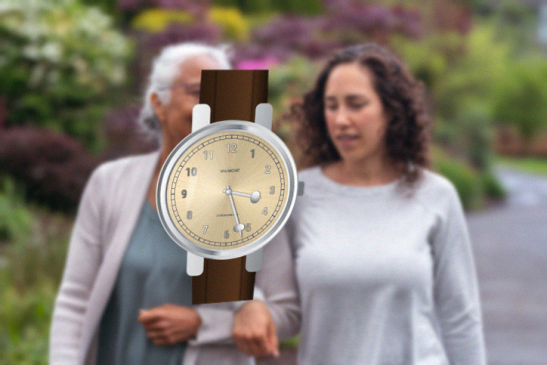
**3:27**
